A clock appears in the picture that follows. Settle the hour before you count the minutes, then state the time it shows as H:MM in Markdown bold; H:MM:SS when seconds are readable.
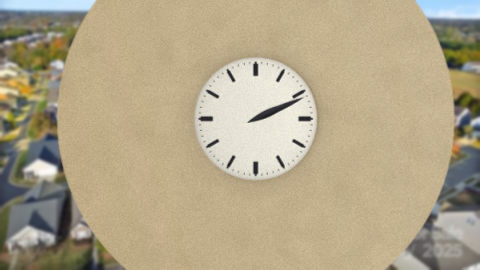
**2:11**
